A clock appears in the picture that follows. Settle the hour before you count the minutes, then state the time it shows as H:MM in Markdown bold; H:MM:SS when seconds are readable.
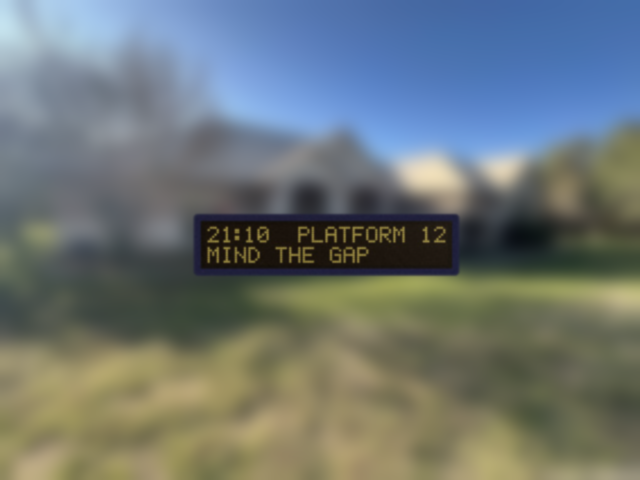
**21:10**
